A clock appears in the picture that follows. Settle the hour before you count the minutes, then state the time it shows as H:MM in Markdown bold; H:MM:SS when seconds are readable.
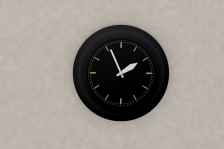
**1:56**
